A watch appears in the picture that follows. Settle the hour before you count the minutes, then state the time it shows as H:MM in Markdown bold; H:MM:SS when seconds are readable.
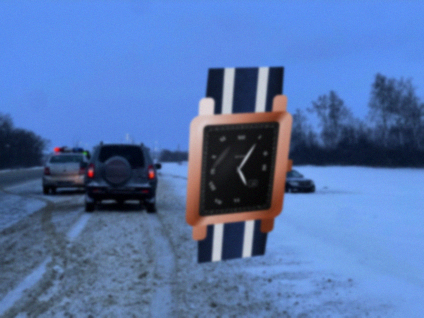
**5:05**
